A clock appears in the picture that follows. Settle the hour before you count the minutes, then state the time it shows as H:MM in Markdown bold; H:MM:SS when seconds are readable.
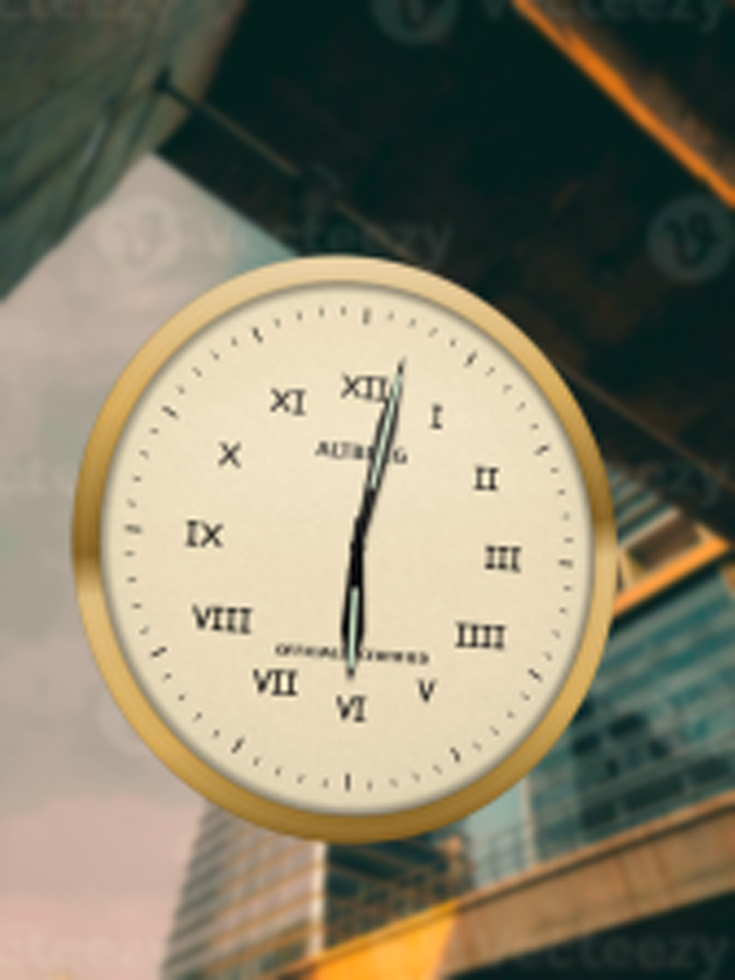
**6:02**
